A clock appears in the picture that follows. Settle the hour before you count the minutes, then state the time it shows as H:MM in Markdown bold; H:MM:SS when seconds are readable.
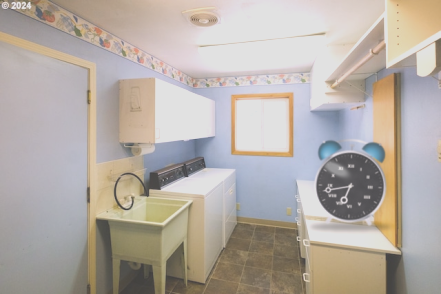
**6:43**
